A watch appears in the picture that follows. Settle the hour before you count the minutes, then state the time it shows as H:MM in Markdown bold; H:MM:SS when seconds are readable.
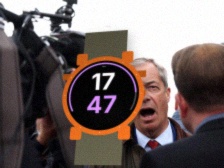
**17:47**
